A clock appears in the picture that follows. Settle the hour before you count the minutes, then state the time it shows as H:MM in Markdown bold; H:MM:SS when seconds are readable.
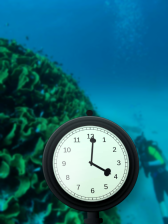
**4:01**
